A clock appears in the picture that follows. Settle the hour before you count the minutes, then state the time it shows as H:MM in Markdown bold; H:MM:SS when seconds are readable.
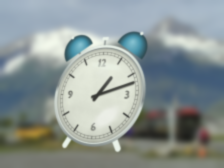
**1:12**
